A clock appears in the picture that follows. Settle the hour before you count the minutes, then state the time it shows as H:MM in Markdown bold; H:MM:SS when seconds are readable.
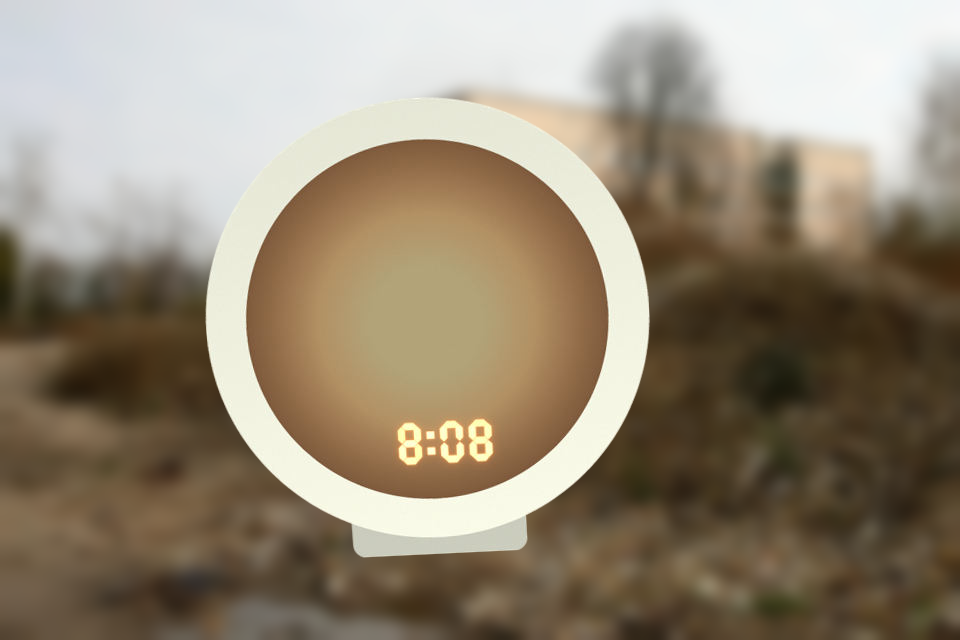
**8:08**
